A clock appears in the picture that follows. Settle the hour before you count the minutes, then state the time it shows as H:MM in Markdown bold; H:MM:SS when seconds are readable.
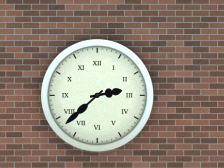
**2:38**
